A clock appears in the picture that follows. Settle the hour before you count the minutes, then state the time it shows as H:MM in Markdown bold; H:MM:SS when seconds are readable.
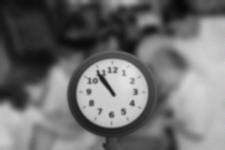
**10:54**
